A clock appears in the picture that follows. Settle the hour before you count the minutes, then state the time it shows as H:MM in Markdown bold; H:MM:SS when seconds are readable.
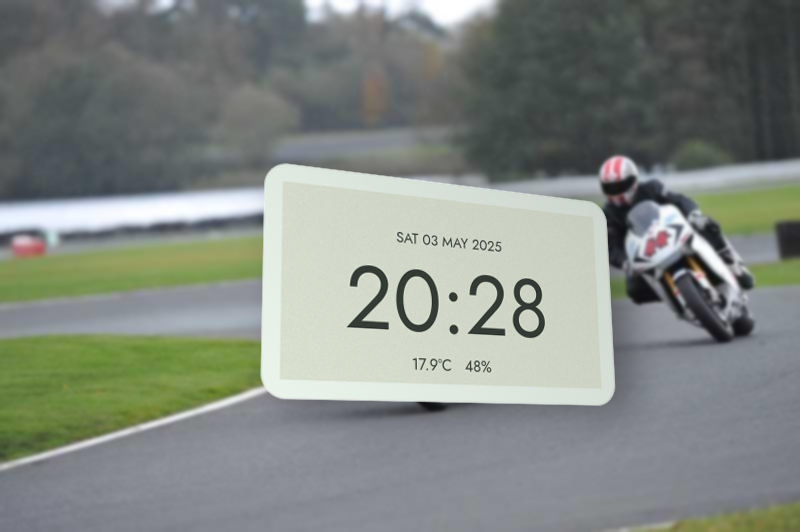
**20:28**
